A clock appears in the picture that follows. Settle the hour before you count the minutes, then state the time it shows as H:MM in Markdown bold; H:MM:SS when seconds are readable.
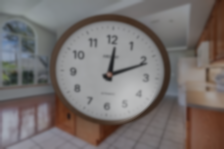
**12:11**
